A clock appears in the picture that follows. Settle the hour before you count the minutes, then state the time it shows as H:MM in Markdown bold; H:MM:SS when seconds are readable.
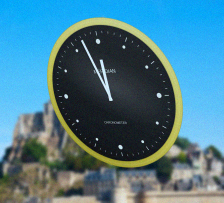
**11:57**
